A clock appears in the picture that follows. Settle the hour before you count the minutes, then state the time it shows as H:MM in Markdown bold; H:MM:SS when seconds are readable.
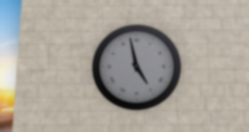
**4:58**
